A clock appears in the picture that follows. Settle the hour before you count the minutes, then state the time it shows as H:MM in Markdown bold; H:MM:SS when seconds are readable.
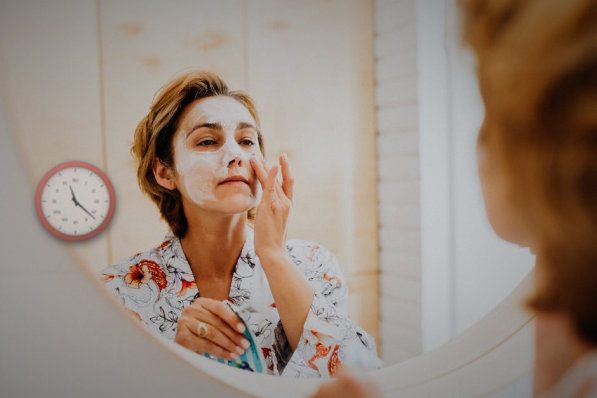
**11:22**
